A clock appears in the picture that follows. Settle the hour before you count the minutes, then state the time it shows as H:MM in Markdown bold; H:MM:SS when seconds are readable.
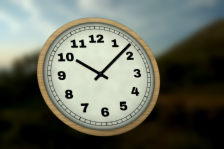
**10:08**
